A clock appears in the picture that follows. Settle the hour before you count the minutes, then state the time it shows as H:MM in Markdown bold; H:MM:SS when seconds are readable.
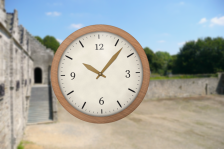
**10:07**
